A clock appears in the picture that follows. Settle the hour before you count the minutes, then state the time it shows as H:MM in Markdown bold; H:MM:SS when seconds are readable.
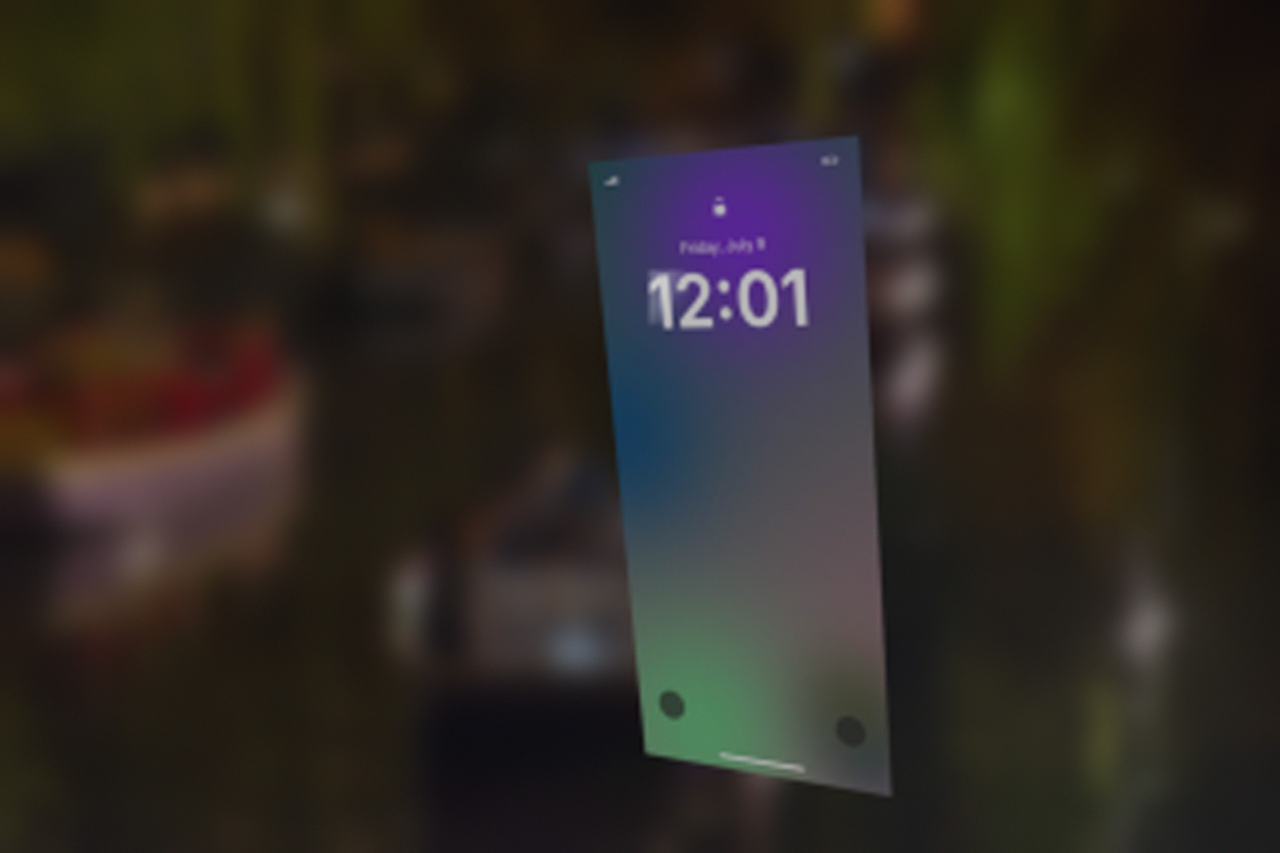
**12:01**
